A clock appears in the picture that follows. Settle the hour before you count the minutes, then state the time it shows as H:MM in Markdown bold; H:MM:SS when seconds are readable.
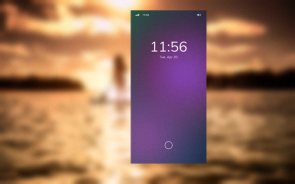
**11:56**
